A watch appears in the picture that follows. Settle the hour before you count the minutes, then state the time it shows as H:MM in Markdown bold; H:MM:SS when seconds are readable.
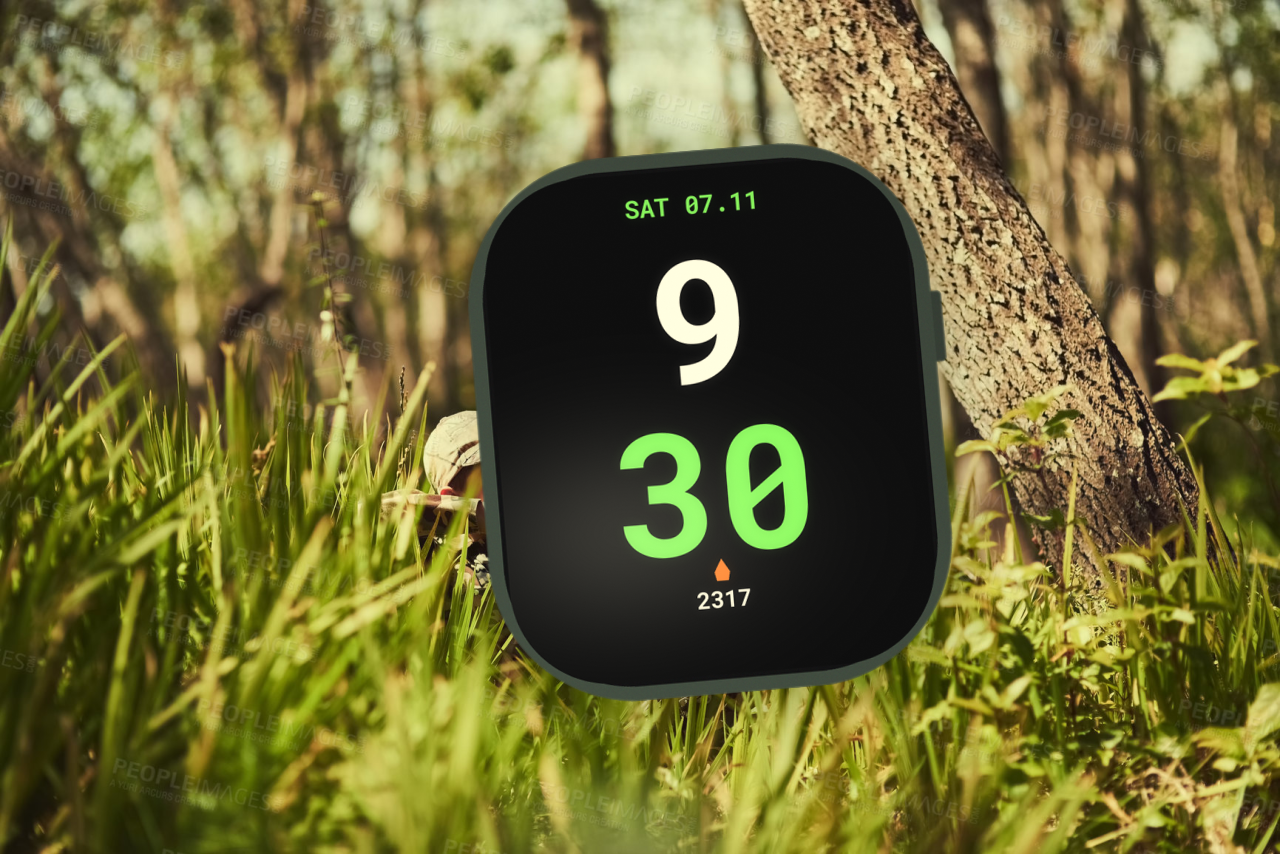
**9:30**
